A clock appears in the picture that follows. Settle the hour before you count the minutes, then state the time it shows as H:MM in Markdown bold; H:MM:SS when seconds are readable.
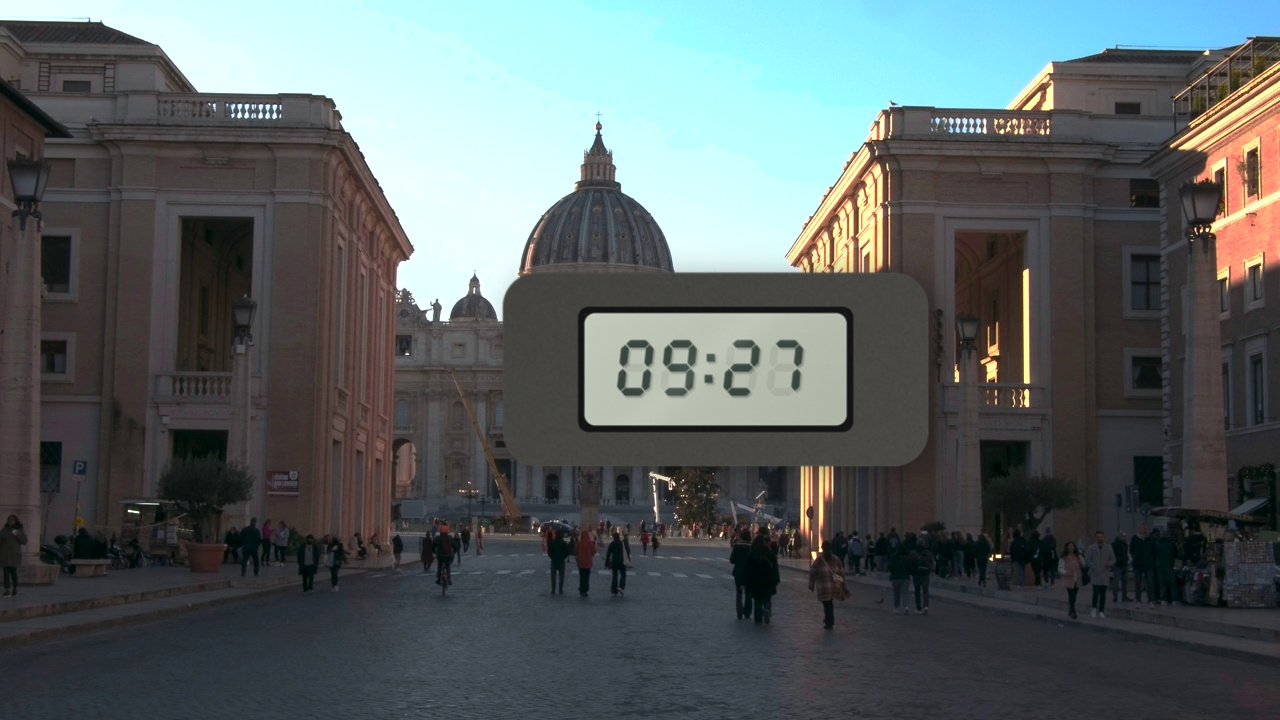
**9:27**
